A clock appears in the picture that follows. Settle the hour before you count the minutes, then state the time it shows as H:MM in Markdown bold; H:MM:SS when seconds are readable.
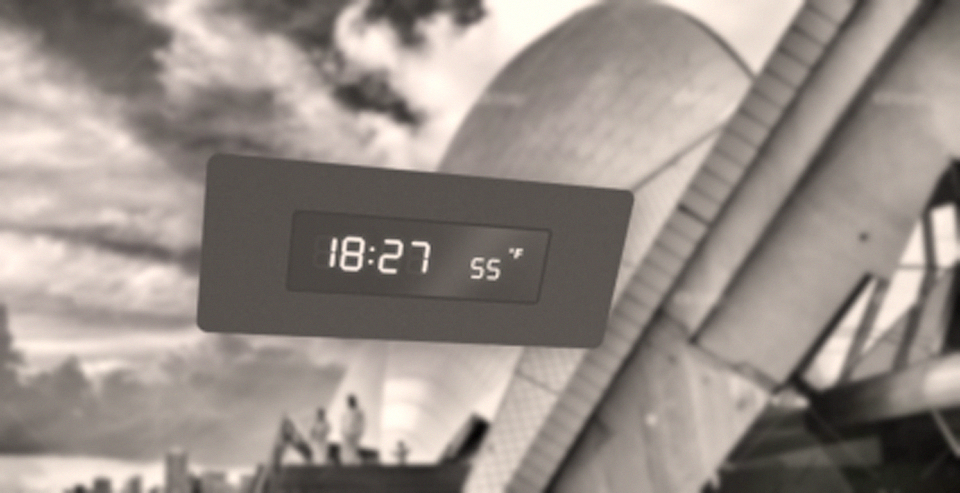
**18:27**
